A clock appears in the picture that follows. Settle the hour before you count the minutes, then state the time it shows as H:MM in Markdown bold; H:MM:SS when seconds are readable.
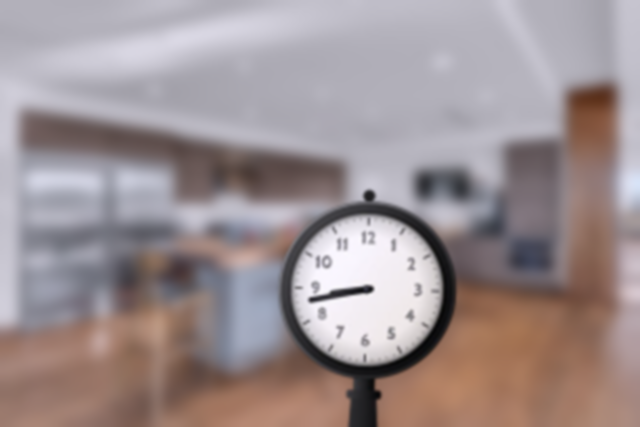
**8:43**
